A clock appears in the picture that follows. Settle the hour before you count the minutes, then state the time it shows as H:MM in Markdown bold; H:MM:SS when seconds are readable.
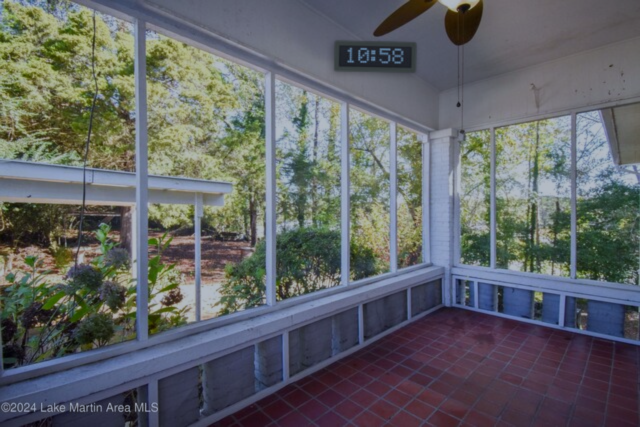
**10:58**
